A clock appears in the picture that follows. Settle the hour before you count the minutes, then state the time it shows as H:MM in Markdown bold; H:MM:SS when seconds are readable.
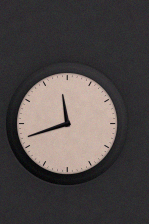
**11:42**
